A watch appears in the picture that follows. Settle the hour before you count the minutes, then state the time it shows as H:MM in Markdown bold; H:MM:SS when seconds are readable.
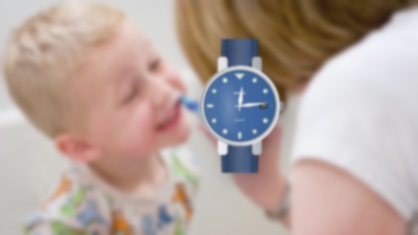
**12:14**
